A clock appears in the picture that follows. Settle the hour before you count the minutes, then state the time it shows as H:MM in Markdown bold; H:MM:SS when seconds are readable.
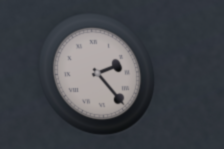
**2:24**
